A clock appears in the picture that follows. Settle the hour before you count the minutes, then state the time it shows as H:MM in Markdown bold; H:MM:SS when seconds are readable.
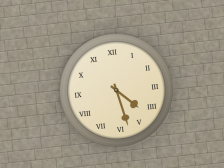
**4:28**
